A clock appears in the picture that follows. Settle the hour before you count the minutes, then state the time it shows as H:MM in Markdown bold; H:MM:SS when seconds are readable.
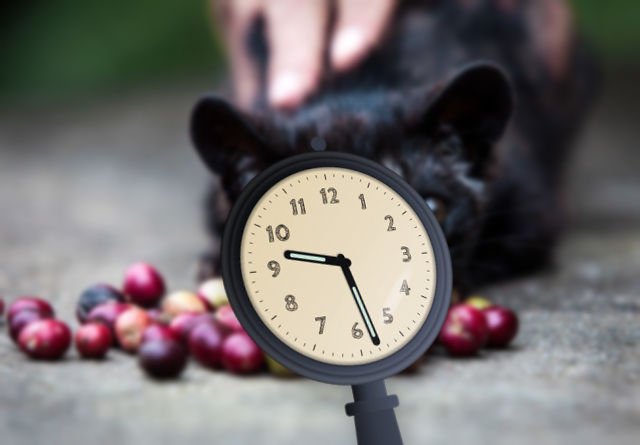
**9:28**
